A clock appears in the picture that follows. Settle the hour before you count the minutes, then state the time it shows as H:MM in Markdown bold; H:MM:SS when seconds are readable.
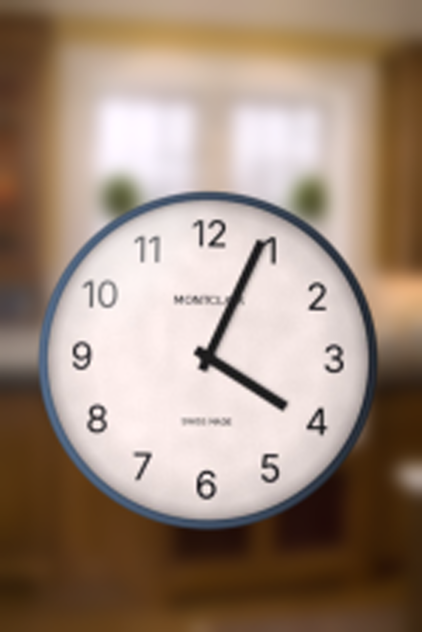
**4:04**
